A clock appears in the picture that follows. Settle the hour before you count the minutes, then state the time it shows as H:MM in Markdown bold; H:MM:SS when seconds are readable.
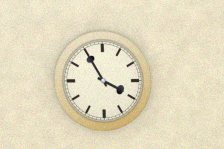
**3:55**
